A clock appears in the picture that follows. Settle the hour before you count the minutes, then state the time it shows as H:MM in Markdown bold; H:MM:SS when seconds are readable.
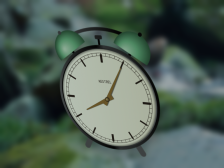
**8:05**
